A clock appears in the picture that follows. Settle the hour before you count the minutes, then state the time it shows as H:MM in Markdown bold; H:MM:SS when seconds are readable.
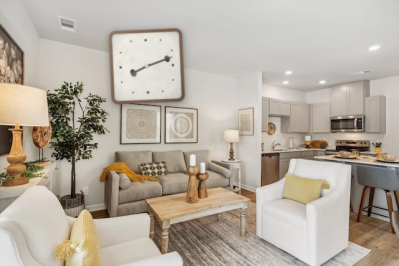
**8:12**
